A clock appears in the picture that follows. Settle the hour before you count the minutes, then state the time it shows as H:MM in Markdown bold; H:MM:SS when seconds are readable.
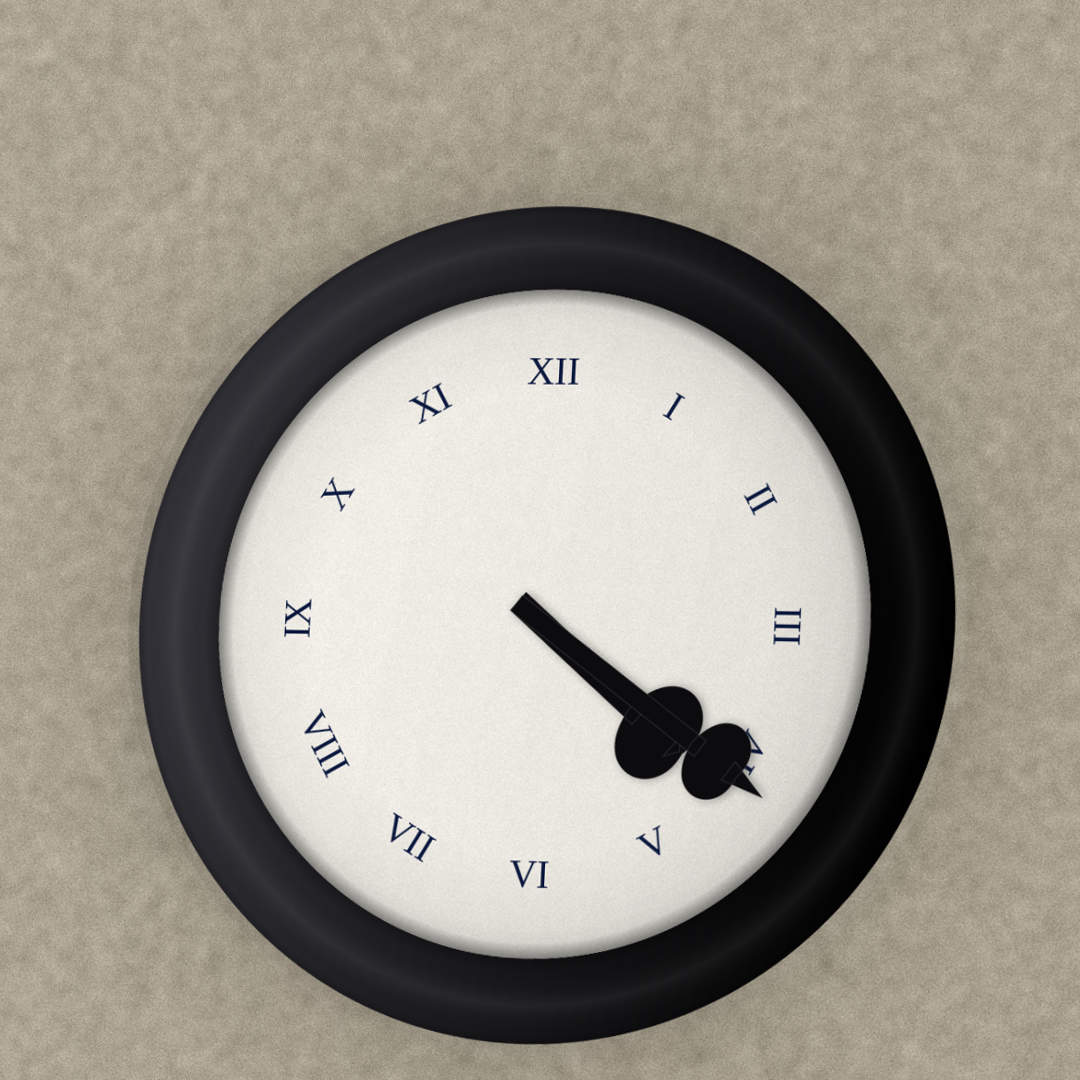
**4:21**
